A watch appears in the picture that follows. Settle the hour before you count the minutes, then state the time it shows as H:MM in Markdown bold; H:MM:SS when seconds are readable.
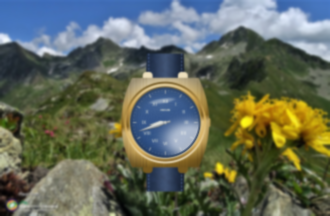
**8:42**
